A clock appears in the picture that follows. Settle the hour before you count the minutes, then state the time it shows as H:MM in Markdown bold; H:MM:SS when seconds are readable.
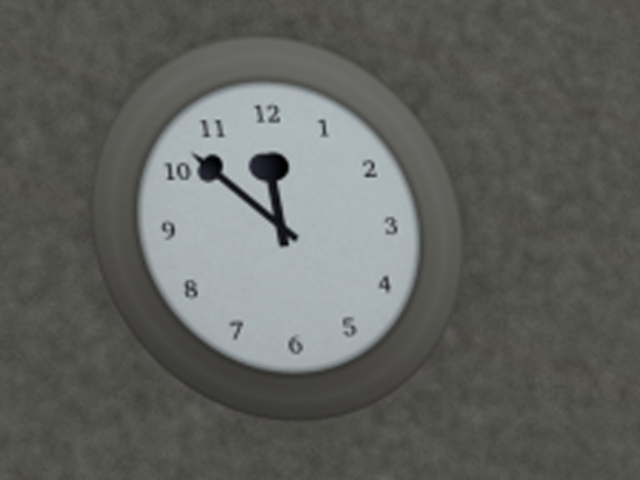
**11:52**
